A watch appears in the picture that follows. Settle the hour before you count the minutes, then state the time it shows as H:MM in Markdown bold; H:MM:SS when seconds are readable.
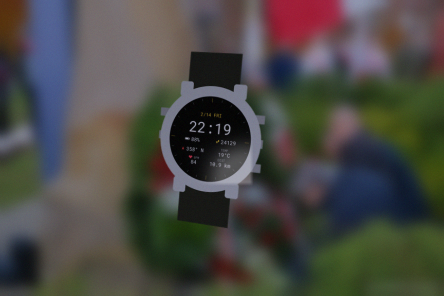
**22:19**
